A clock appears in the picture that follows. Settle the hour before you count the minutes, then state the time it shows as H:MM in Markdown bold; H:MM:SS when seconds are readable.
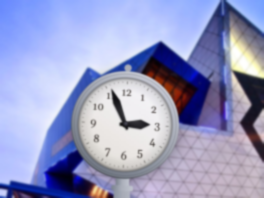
**2:56**
